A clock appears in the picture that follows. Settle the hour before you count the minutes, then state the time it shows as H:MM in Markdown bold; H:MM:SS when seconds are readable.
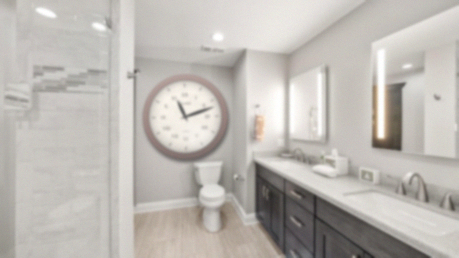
**11:12**
